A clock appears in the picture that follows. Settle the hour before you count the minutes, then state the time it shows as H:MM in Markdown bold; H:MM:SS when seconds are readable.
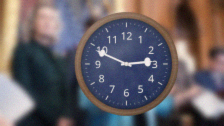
**2:49**
